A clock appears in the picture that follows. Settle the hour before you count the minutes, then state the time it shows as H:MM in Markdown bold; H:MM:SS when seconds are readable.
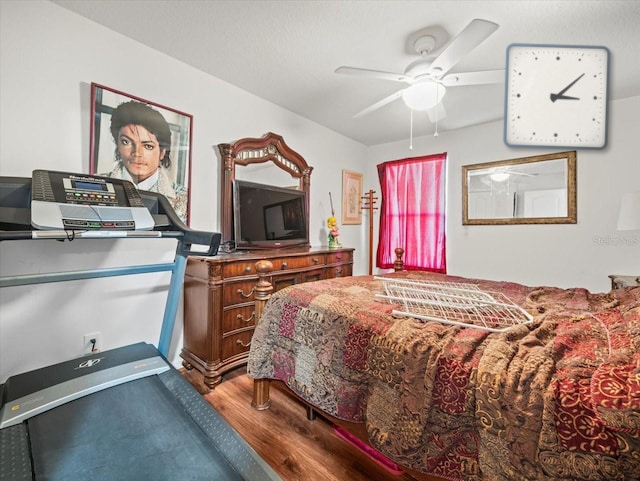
**3:08**
